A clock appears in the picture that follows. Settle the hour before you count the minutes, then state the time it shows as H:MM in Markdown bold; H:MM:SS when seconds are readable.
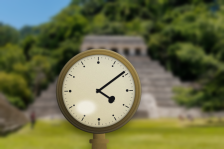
**4:09**
